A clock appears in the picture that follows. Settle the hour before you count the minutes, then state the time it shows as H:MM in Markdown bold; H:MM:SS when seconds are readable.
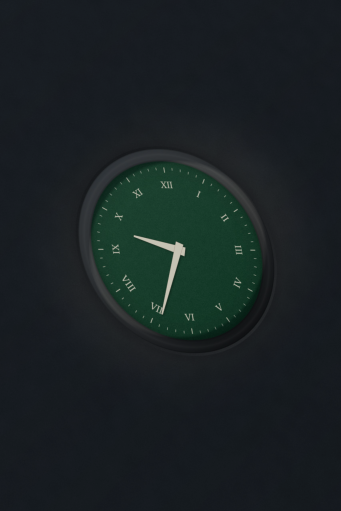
**9:34**
